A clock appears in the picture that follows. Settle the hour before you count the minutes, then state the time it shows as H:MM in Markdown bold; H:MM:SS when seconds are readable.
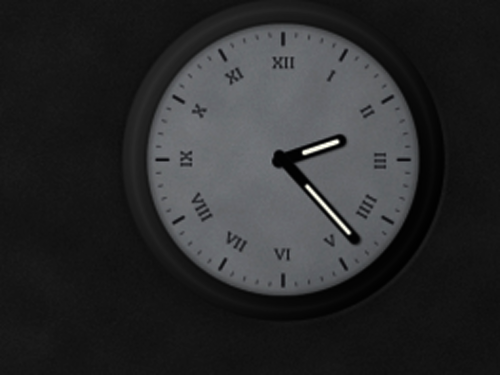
**2:23**
